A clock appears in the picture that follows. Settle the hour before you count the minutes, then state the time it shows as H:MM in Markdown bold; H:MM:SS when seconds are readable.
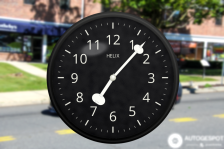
**7:07**
